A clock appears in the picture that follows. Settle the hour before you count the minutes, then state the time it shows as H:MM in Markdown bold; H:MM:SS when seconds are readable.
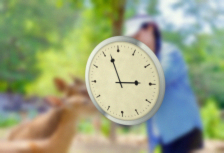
**2:57**
